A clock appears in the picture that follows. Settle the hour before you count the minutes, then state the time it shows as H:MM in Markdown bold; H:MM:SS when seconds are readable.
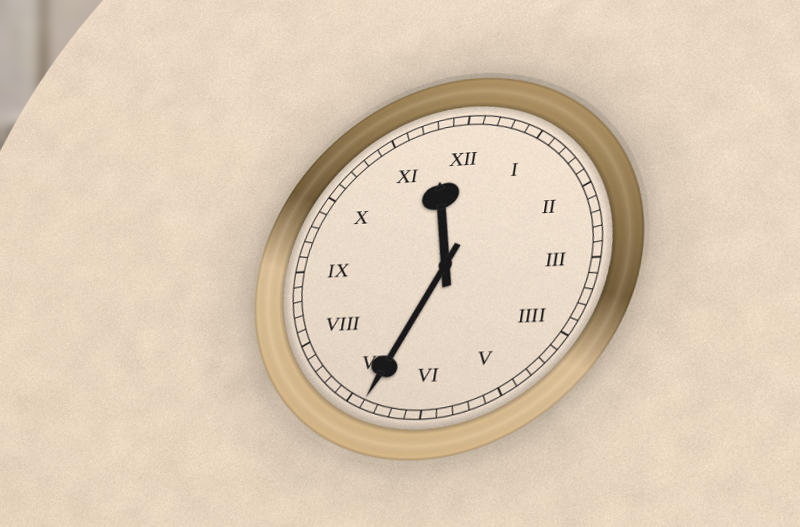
**11:34**
